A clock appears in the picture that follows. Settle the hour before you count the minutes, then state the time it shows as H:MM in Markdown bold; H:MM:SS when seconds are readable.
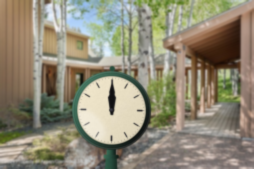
**12:00**
